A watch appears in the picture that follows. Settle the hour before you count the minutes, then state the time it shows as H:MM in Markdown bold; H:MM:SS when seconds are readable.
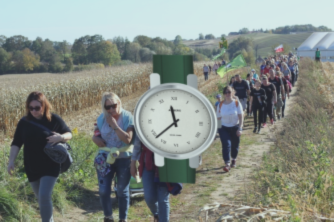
**11:38**
